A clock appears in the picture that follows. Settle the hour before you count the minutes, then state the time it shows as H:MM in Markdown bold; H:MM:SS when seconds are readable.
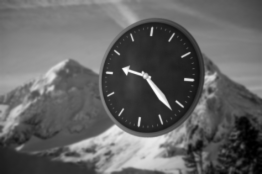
**9:22**
